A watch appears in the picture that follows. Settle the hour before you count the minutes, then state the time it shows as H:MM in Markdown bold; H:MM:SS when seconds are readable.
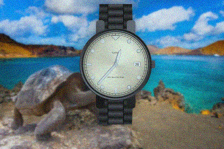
**12:37**
